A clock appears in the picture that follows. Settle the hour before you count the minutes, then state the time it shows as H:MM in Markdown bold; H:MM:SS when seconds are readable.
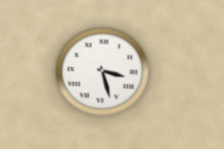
**3:27**
